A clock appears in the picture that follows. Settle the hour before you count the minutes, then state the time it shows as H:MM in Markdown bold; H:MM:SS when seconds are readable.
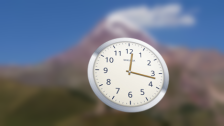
**12:17**
